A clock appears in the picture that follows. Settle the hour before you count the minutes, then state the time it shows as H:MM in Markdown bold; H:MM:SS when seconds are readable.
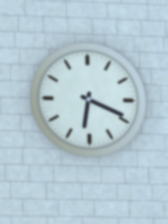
**6:19**
